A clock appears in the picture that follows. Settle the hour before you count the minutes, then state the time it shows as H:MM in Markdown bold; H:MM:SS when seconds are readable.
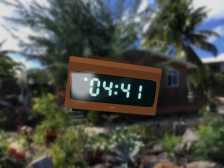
**4:41**
